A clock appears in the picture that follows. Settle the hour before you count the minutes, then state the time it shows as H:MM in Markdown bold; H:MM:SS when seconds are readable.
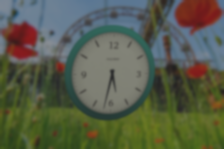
**5:32**
